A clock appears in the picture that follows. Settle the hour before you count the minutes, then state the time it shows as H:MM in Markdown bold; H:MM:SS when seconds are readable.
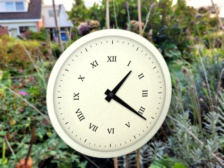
**1:21**
